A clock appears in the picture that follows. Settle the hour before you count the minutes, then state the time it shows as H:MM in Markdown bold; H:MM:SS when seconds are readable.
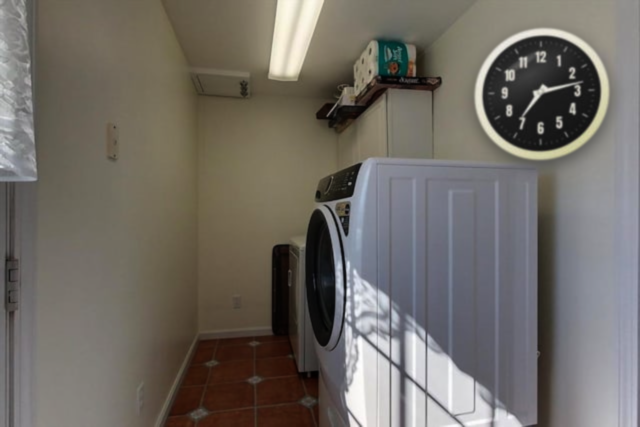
**7:13**
